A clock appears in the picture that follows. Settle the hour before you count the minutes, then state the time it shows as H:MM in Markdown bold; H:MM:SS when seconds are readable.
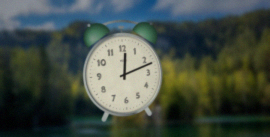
**12:12**
